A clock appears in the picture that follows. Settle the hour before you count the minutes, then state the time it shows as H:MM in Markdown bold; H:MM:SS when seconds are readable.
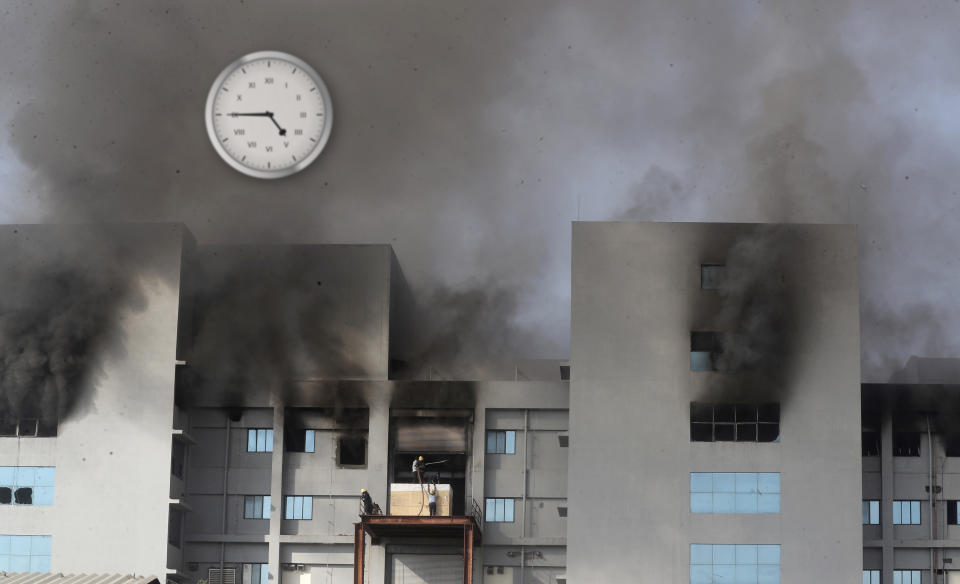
**4:45**
